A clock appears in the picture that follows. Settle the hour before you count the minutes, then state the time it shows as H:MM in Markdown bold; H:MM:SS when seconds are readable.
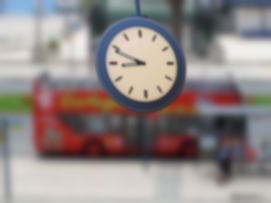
**8:49**
